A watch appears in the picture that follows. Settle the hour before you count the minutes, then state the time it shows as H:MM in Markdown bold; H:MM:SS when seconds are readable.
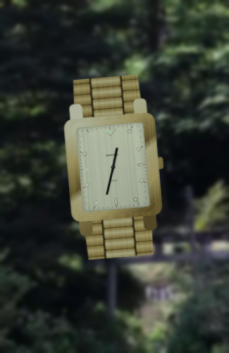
**12:33**
